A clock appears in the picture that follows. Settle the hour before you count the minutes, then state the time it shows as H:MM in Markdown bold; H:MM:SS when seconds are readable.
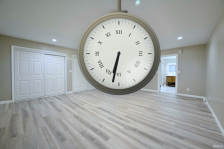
**6:32**
